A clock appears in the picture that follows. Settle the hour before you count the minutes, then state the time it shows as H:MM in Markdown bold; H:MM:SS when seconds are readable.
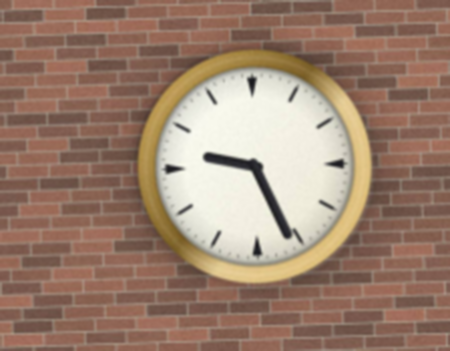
**9:26**
